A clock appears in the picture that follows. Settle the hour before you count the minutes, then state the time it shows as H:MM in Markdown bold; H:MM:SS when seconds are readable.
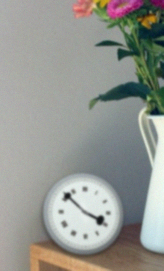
**3:52**
